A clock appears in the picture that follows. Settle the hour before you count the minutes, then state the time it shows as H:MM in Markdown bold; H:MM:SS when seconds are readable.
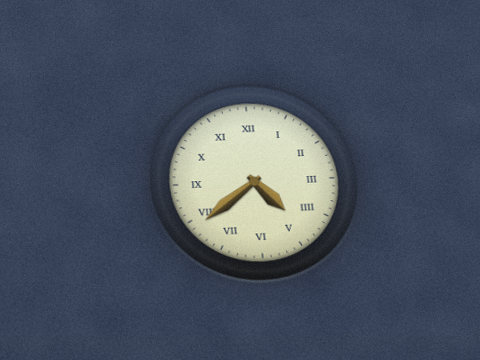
**4:39**
